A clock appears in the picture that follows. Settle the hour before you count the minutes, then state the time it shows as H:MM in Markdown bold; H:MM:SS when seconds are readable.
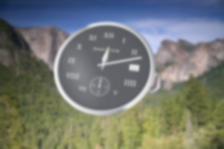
**12:12**
